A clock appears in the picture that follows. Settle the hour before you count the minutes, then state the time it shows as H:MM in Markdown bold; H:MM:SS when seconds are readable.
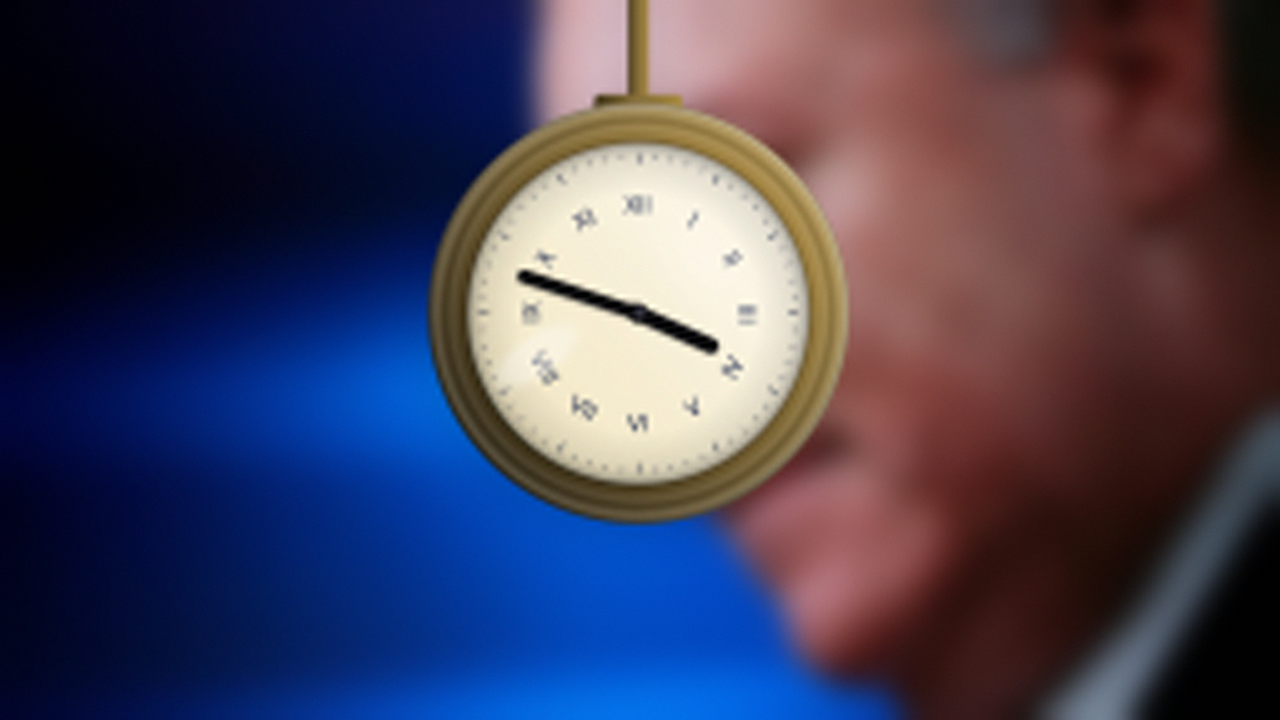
**3:48**
